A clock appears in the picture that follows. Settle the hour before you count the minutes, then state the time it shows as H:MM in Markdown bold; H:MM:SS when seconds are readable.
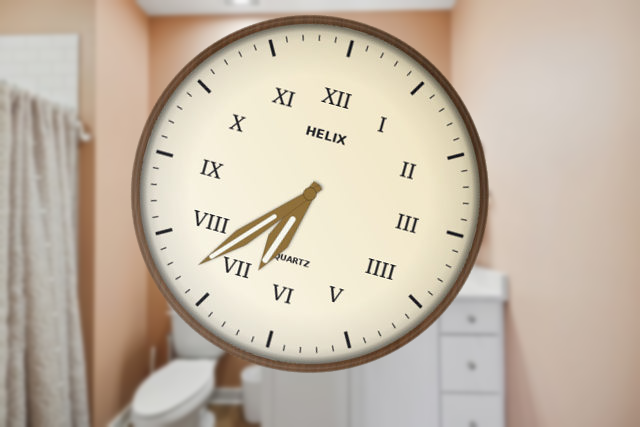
**6:37**
